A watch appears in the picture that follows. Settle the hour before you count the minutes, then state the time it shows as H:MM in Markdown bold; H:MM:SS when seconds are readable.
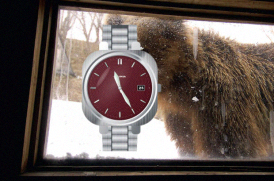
**11:25**
